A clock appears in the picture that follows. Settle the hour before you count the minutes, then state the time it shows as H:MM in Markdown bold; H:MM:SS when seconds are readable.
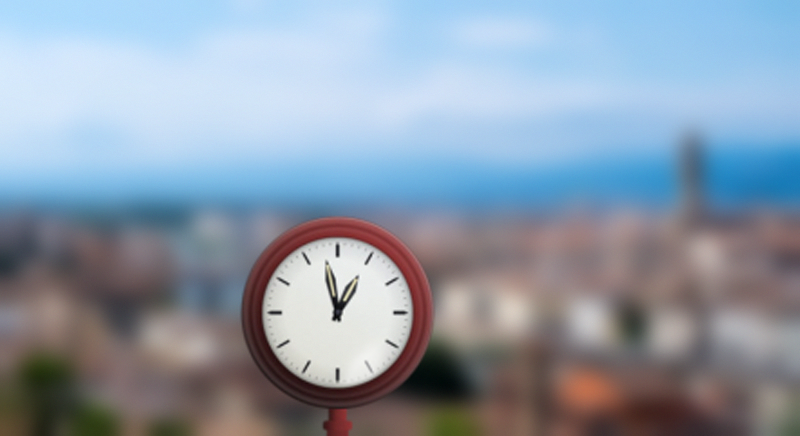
**12:58**
